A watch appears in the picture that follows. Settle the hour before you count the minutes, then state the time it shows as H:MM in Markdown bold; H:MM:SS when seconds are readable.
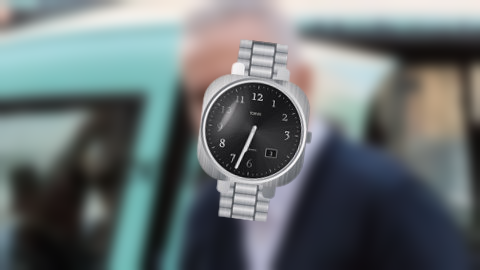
**6:33**
